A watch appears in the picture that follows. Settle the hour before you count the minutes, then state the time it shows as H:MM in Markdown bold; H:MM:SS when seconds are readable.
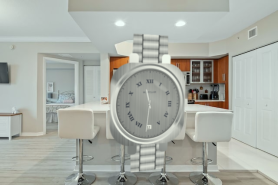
**11:31**
